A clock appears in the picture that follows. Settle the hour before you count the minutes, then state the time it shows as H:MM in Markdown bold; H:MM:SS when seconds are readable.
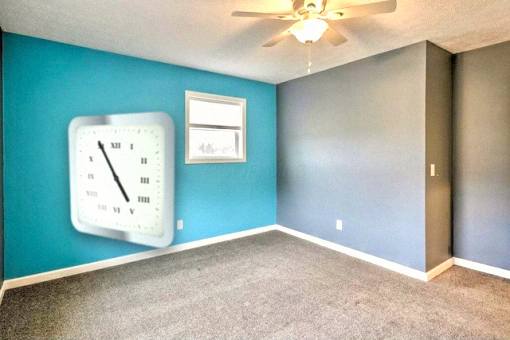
**4:55**
